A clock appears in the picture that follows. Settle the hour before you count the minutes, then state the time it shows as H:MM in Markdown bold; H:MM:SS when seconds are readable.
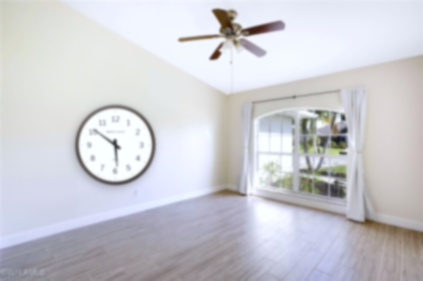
**5:51**
